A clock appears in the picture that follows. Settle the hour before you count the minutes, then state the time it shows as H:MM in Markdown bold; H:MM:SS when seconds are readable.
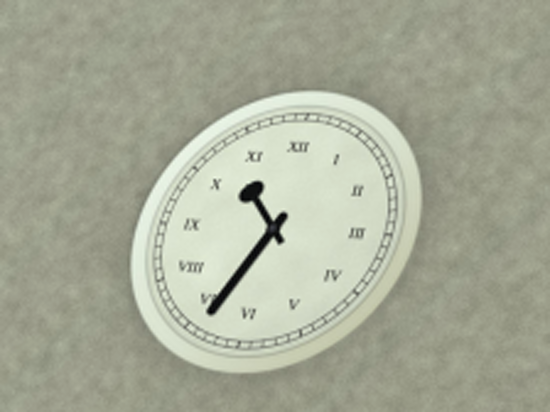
**10:34**
